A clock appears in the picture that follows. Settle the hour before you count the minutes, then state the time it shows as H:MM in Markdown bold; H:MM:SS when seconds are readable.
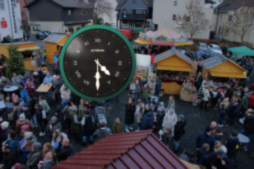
**4:30**
